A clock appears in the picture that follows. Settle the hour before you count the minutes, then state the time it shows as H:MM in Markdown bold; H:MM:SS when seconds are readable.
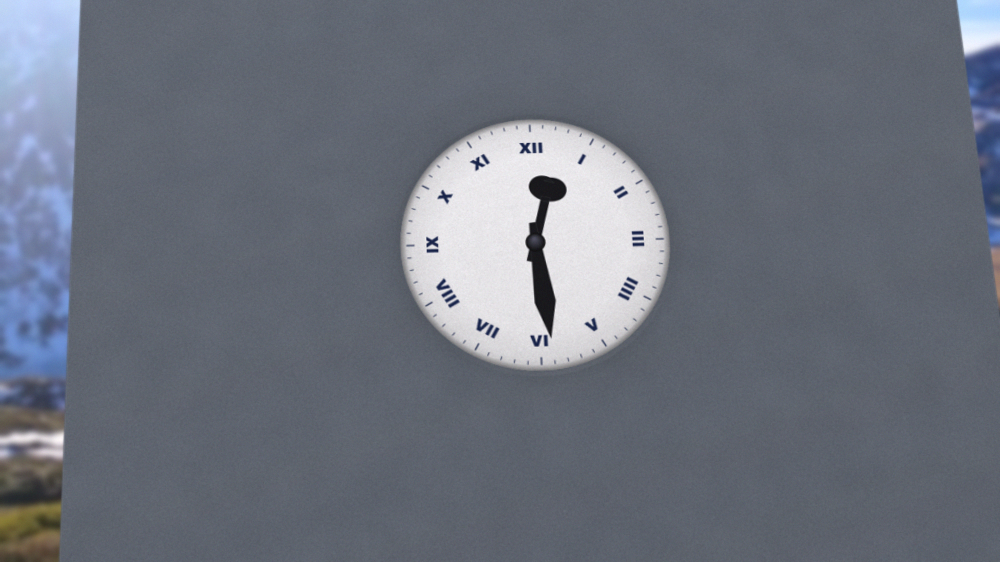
**12:29**
